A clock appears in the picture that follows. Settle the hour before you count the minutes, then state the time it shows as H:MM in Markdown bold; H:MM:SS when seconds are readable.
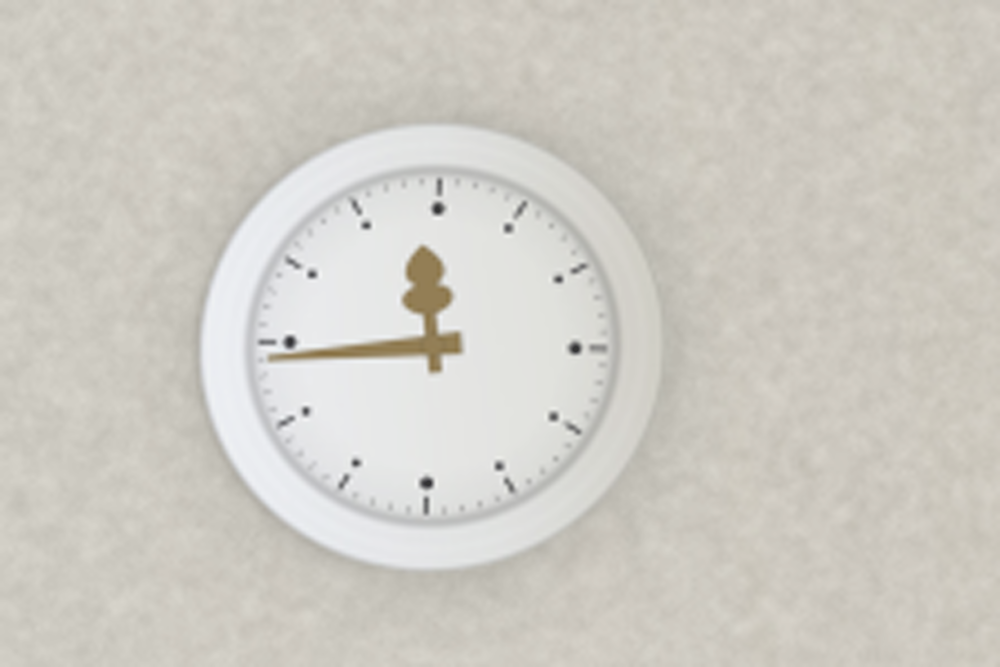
**11:44**
